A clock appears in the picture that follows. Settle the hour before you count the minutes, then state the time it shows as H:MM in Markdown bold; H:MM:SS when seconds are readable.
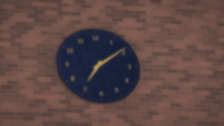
**7:09**
